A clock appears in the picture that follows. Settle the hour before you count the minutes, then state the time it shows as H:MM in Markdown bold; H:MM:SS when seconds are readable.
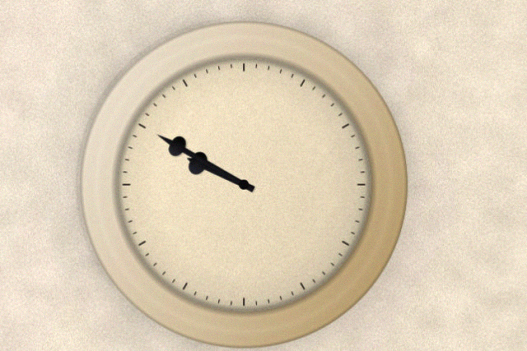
**9:50**
